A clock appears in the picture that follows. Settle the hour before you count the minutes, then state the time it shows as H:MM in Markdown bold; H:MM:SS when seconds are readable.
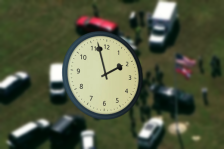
**1:57**
